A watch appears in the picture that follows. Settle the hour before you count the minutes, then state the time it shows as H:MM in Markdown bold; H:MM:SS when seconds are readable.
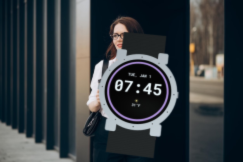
**7:45**
